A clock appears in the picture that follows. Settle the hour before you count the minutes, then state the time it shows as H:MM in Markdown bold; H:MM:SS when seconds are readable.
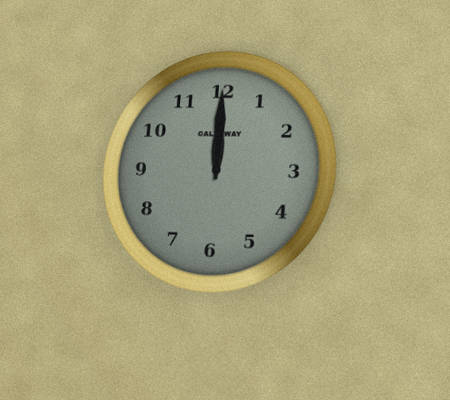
**12:00**
